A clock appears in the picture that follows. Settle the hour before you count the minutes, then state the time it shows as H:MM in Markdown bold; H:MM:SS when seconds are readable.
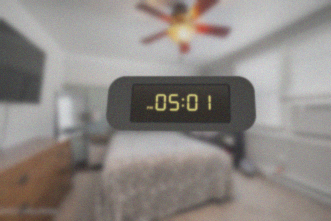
**5:01**
